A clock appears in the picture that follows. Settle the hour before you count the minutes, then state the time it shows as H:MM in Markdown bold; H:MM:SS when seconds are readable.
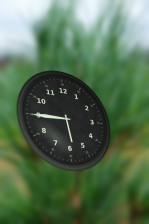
**5:45**
